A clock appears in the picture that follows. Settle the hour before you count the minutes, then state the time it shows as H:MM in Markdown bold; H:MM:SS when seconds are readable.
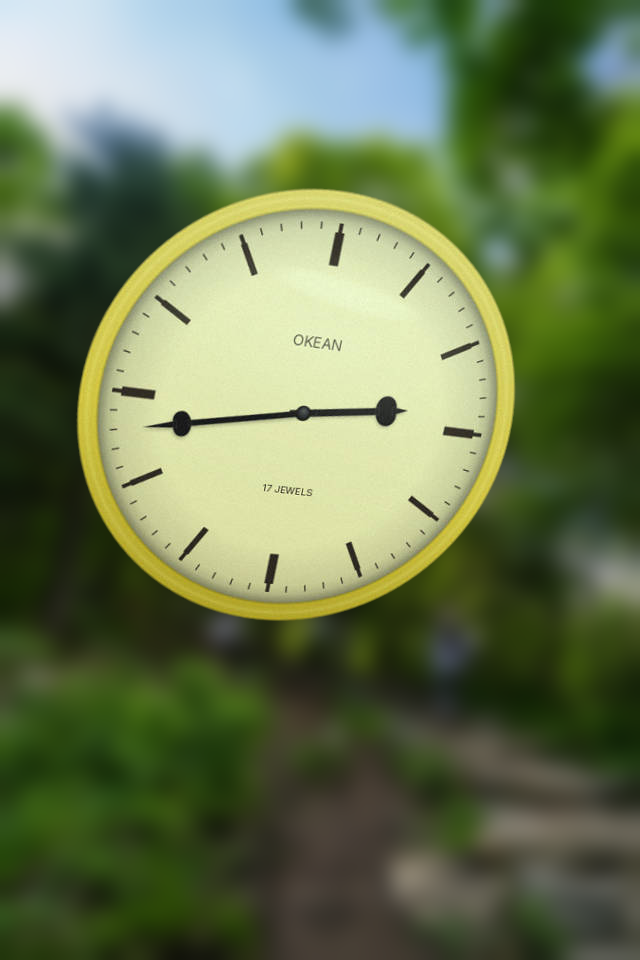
**2:43**
